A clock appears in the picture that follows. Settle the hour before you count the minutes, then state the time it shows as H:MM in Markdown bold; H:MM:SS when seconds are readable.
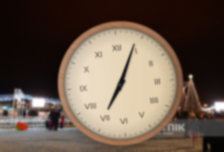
**7:04**
